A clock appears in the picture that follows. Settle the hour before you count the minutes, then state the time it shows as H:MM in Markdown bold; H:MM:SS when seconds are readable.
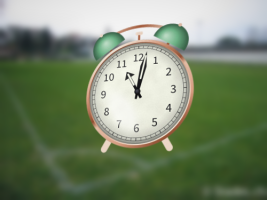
**11:02**
